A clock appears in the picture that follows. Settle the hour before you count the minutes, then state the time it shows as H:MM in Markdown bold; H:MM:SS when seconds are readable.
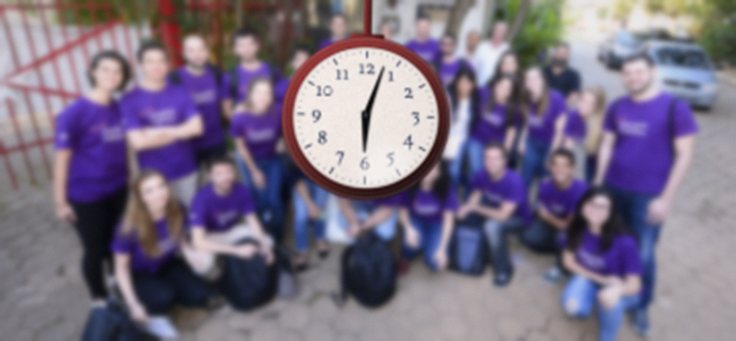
**6:03**
